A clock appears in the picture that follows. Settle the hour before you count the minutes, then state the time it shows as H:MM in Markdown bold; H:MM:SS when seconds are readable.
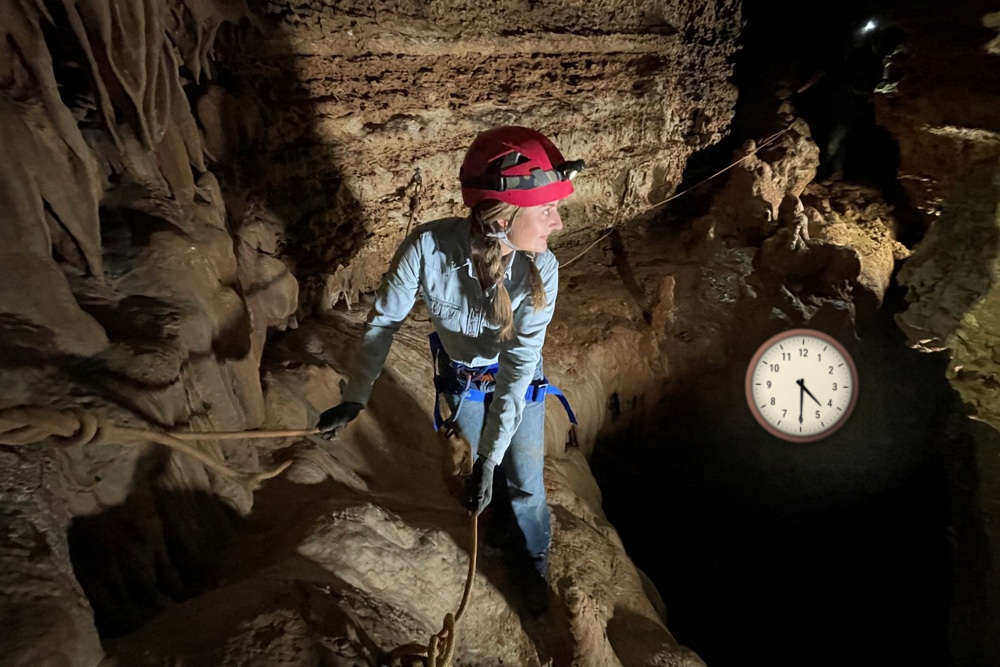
**4:30**
